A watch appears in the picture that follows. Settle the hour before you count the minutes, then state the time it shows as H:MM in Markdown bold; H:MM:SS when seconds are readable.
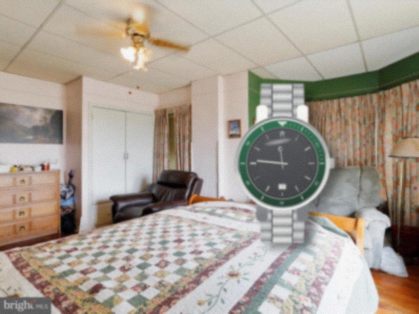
**11:46**
